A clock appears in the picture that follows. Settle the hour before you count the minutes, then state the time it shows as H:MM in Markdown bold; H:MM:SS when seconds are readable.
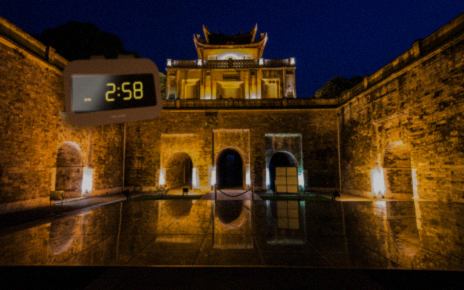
**2:58**
